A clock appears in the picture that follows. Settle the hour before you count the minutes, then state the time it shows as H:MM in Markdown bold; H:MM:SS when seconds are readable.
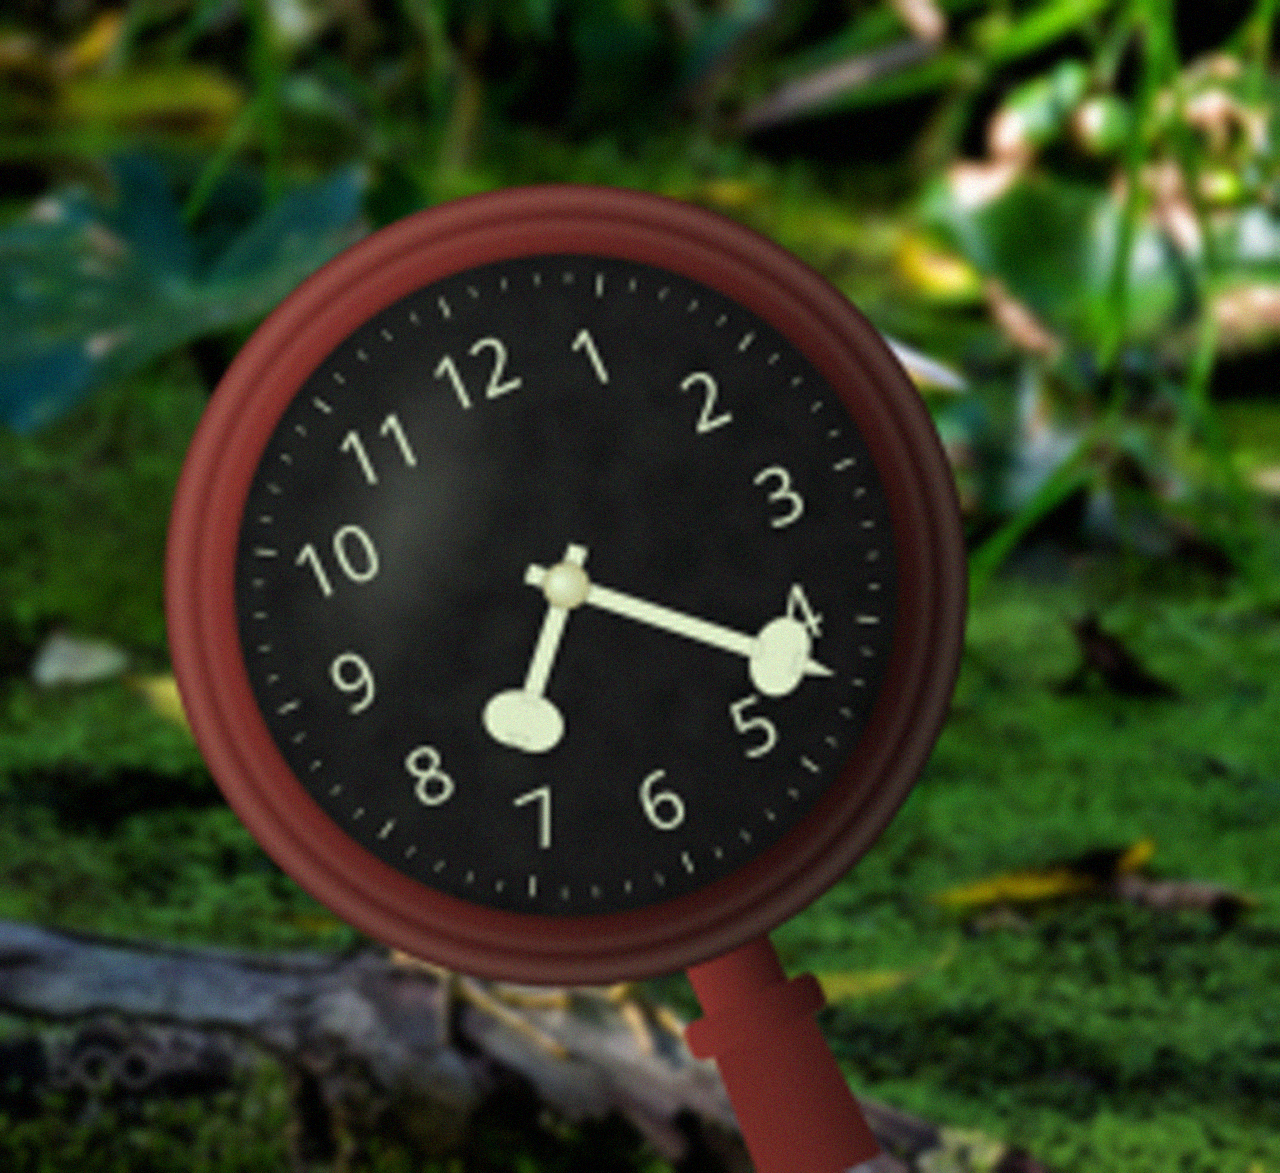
**7:22**
